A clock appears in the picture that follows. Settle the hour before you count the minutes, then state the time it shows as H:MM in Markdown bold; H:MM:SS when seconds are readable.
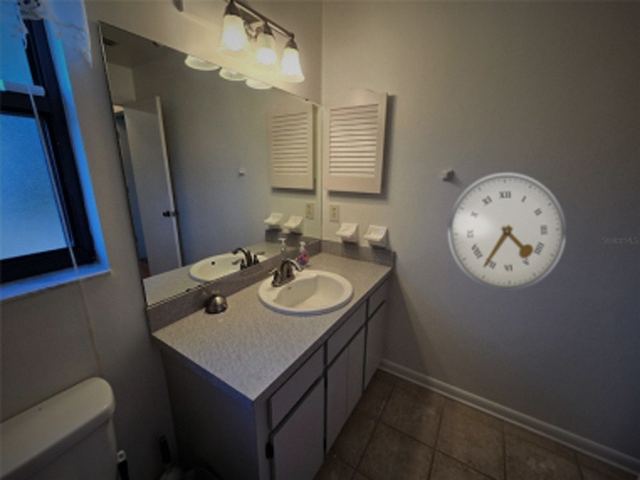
**4:36**
